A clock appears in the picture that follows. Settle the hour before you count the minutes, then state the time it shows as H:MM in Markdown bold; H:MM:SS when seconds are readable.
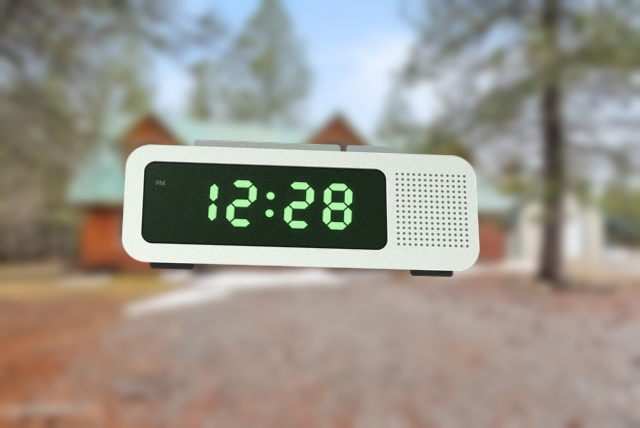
**12:28**
